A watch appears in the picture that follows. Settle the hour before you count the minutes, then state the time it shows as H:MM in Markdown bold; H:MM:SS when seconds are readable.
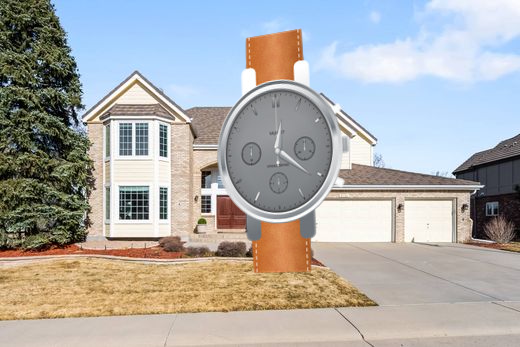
**12:21**
